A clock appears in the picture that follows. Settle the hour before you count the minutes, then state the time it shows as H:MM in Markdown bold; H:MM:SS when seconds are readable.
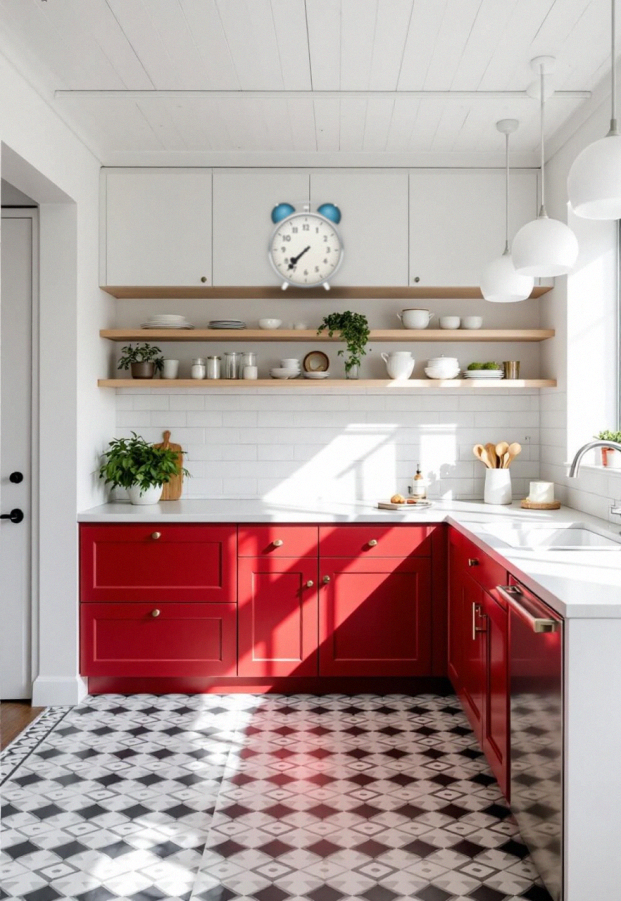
**7:37**
